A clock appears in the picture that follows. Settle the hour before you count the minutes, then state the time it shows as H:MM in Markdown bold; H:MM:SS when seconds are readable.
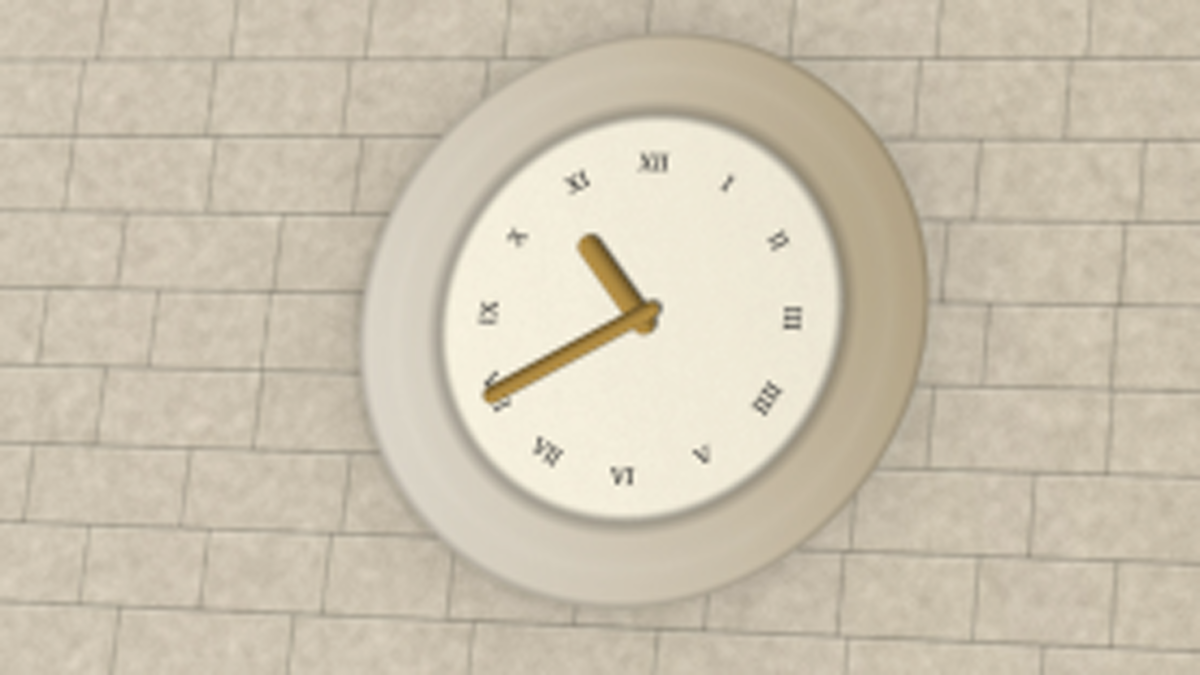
**10:40**
